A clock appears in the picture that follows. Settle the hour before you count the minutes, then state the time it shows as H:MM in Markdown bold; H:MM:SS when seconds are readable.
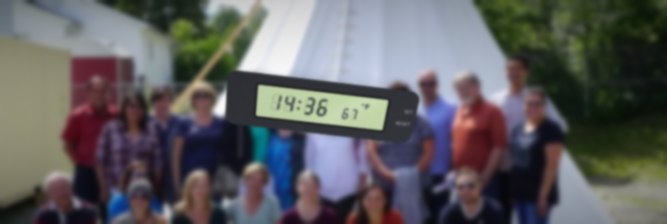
**14:36**
